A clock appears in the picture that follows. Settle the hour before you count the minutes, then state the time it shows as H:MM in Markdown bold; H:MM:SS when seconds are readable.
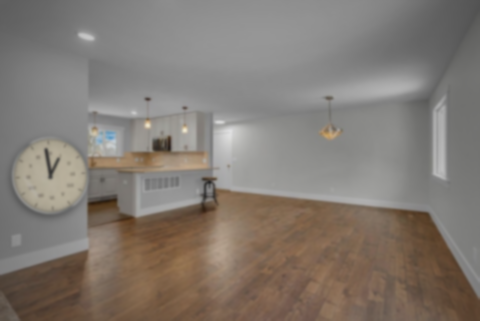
**12:59**
